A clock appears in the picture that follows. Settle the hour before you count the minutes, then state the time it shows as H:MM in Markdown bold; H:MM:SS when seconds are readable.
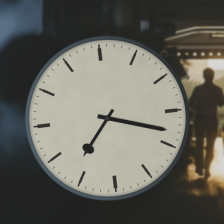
**7:18**
